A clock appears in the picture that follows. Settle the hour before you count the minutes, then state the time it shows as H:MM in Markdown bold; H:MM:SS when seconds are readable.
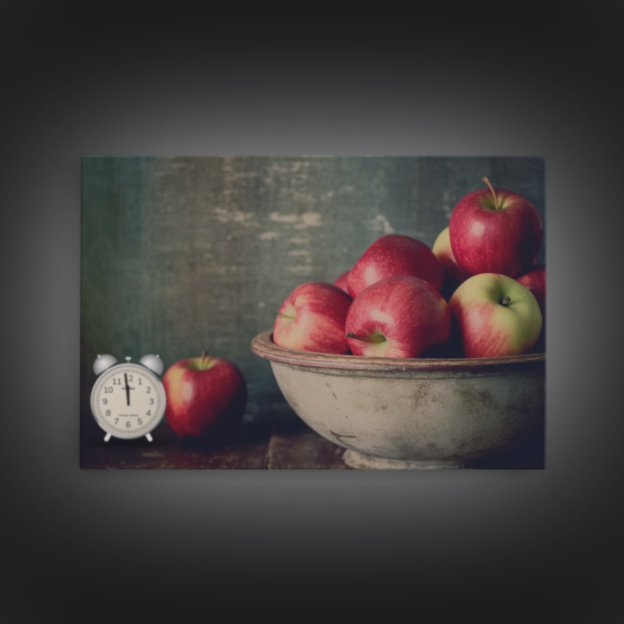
**11:59**
